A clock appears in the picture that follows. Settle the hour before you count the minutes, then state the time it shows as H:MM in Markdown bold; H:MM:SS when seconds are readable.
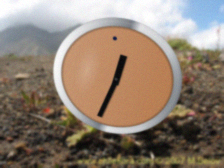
**12:34**
